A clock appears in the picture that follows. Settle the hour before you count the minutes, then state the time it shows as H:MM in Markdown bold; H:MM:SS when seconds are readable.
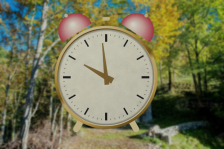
**9:59**
